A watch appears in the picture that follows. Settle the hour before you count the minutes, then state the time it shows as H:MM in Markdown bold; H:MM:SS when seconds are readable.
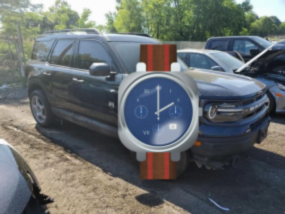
**2:00**
